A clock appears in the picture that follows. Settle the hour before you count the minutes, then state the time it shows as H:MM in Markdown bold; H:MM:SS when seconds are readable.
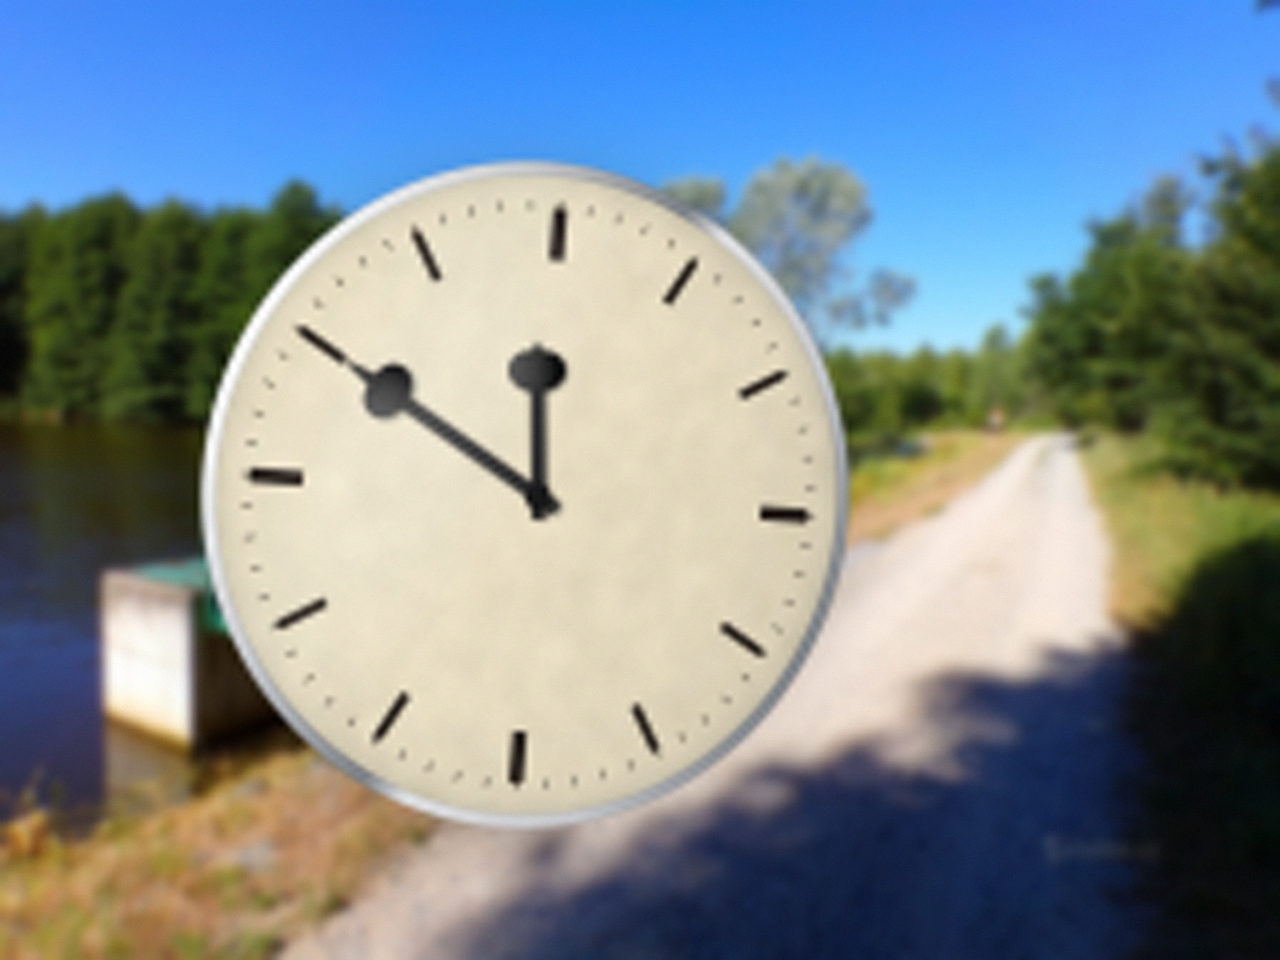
**11:50**
